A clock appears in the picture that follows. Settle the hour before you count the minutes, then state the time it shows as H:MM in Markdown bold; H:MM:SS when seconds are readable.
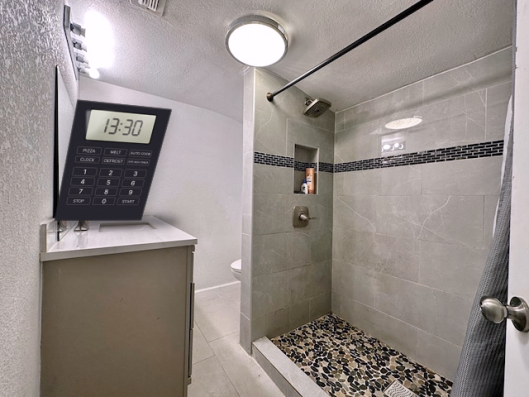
**13:30**
